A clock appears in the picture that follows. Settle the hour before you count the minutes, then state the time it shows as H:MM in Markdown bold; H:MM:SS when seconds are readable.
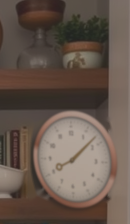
**8:08**
